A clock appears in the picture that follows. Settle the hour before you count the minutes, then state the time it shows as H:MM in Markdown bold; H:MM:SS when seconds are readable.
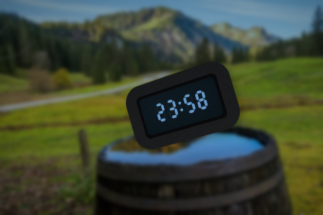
**23:58**
